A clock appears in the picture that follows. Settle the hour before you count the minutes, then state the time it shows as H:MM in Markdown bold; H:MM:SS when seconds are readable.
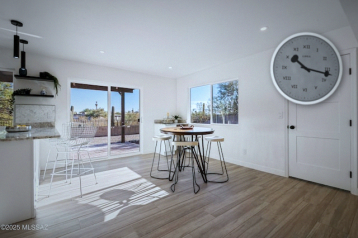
**10:17**
